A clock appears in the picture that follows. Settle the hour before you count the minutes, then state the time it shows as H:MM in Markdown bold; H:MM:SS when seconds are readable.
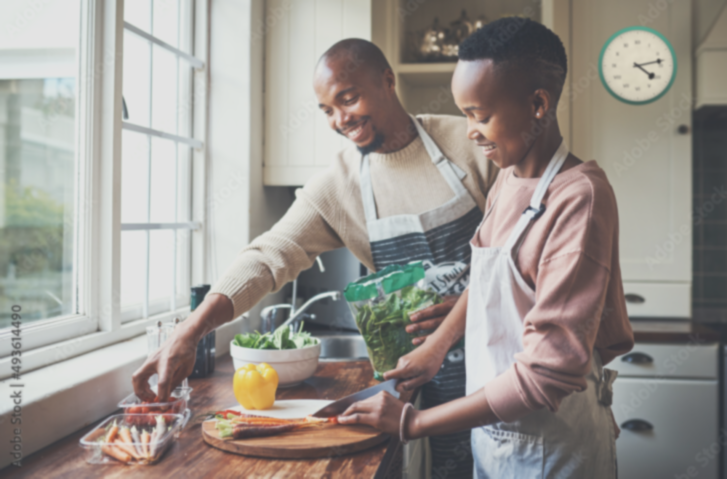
**4:13**
